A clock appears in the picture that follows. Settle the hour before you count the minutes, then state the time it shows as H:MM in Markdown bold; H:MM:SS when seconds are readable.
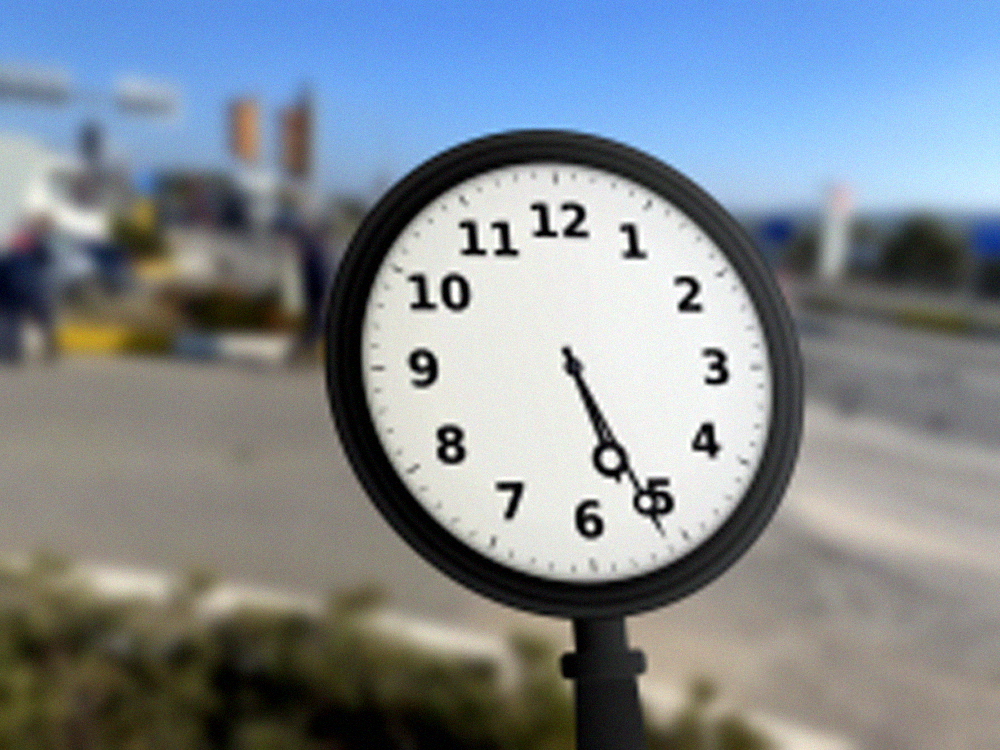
**5:26**
